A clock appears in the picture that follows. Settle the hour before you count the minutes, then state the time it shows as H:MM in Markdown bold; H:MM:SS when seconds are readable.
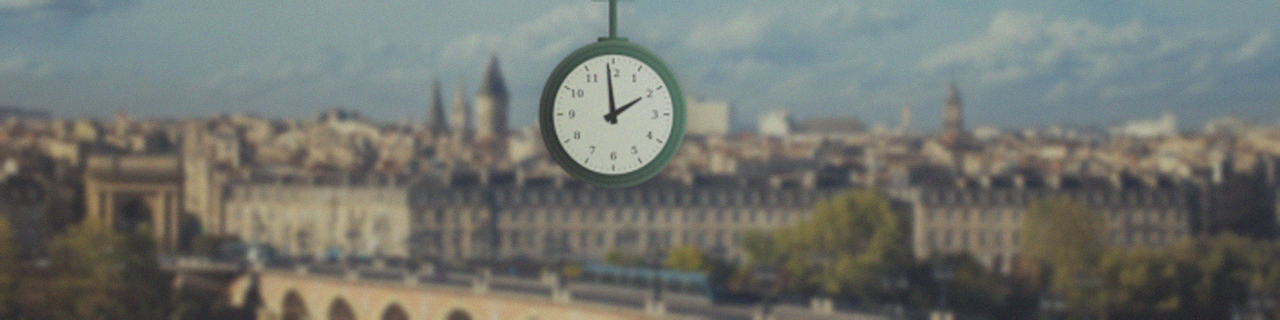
**1:59**
